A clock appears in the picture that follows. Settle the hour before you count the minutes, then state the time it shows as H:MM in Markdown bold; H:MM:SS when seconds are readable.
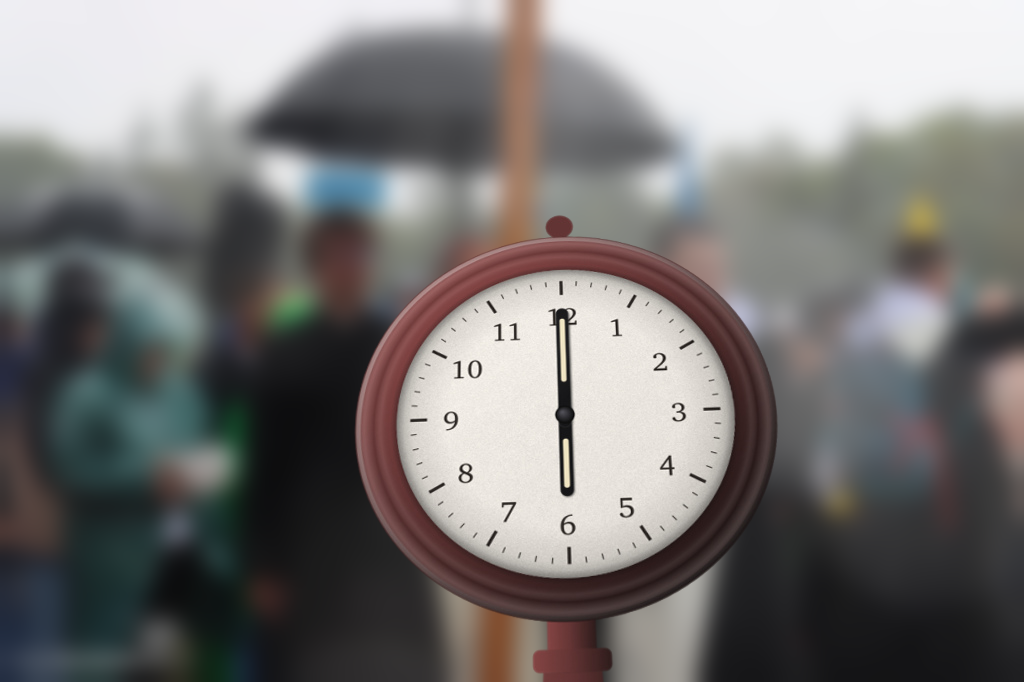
**6:00**
